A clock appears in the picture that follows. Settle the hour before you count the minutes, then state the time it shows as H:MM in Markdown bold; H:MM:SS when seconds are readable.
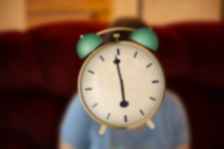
**5:59**
